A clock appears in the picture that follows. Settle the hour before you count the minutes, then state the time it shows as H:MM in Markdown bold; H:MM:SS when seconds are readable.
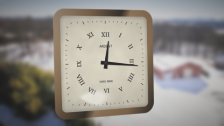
**12:16**
